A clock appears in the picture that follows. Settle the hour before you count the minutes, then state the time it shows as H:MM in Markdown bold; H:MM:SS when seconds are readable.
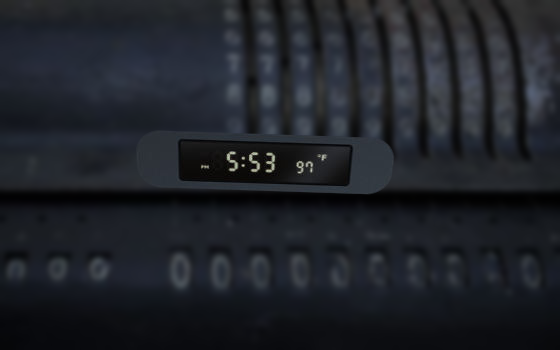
**5:53**
